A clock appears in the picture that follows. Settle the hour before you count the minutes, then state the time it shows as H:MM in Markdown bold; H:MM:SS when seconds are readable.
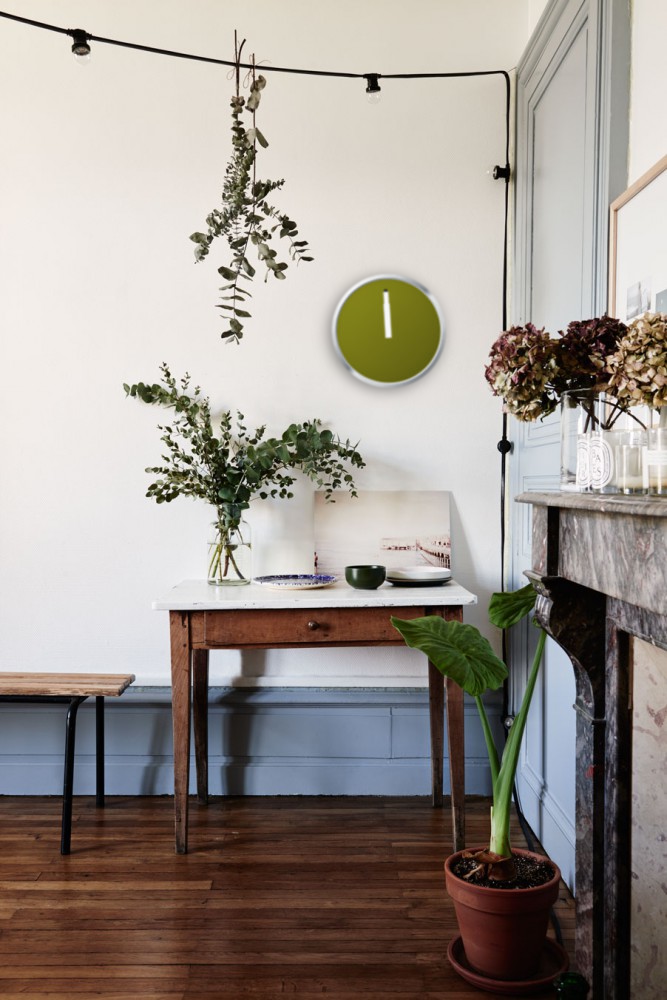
**12:00**
